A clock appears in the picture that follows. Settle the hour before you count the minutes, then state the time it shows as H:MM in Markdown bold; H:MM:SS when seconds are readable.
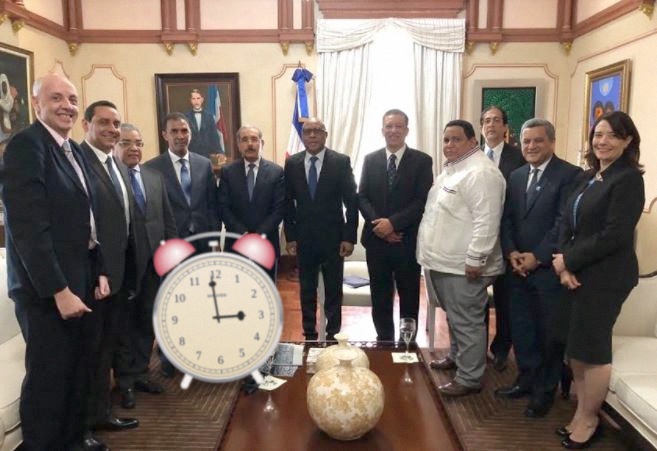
**2:59**
